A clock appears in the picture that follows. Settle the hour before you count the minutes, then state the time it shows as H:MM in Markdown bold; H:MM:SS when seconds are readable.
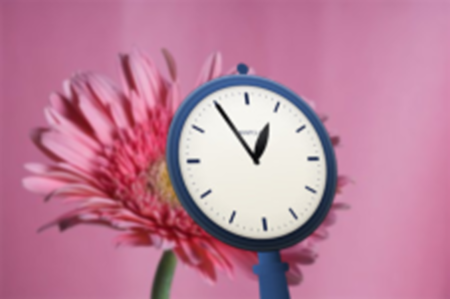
**12:55**
